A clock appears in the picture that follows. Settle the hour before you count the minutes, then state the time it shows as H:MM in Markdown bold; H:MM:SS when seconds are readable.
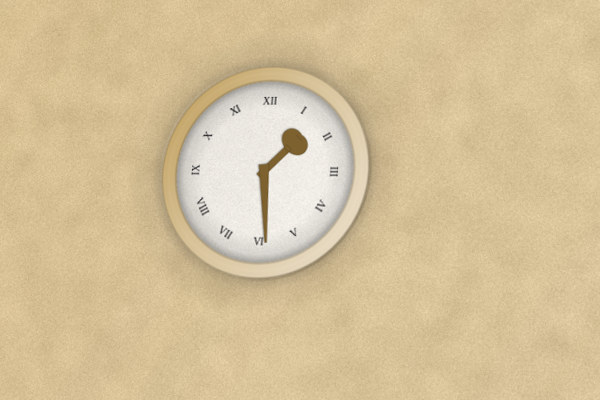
**1:29**
